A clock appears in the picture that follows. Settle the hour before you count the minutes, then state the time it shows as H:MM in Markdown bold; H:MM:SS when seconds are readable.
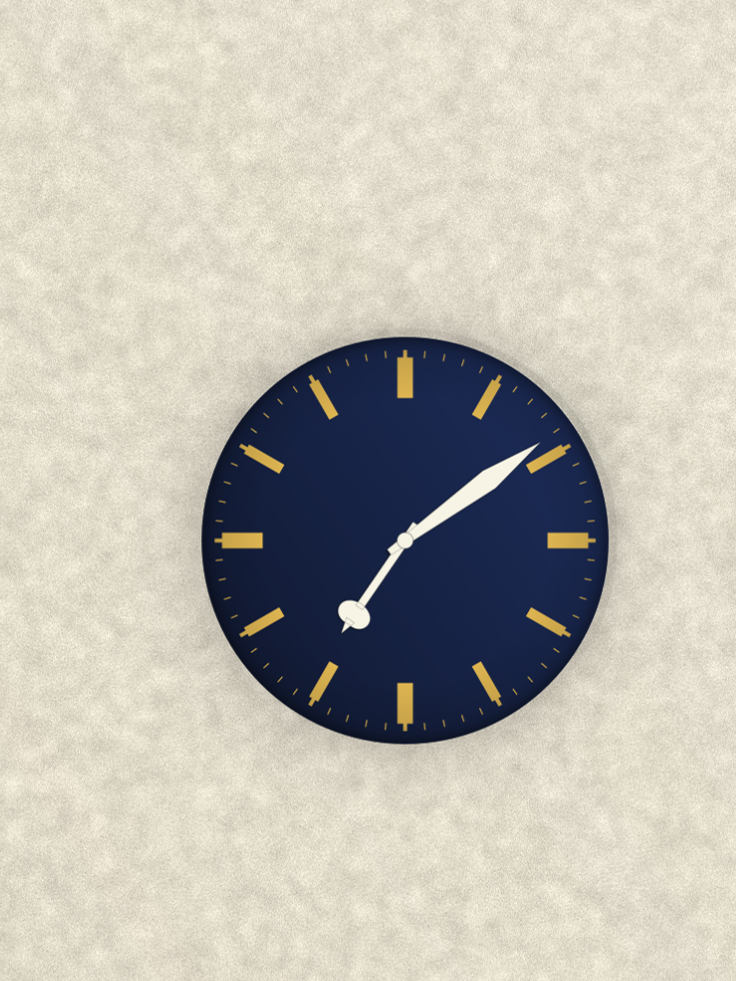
**7:09**
